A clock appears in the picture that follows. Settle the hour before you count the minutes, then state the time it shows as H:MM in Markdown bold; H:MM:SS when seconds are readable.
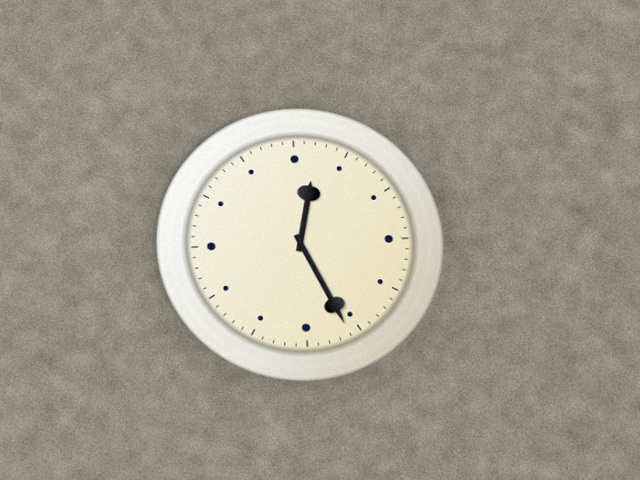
**12:26**
